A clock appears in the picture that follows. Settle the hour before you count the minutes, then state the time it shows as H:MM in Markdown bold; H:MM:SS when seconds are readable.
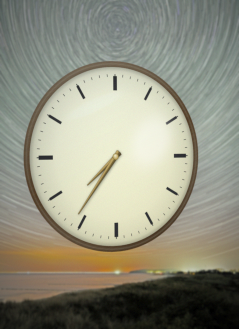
**7:36**
